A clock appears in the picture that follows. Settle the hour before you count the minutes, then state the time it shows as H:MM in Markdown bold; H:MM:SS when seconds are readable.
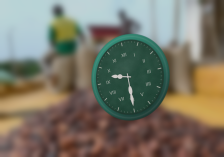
**9:30**
